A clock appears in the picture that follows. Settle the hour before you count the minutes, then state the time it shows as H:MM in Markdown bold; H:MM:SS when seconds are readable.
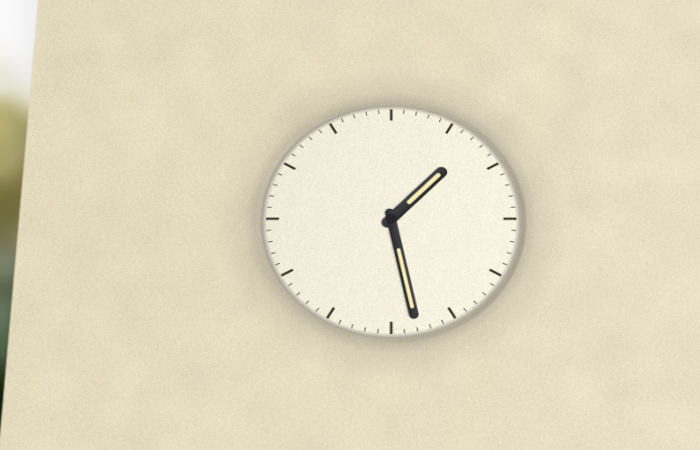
**1:28**
